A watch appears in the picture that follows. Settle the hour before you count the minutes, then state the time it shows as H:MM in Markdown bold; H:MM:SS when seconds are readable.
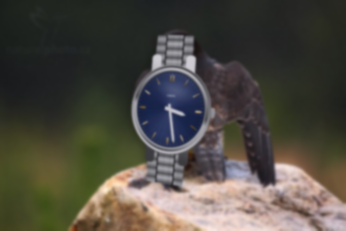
**3:28**
